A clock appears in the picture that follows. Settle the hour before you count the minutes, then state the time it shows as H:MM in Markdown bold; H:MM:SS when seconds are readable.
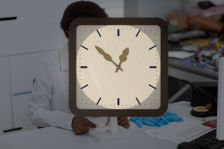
**12:52**
